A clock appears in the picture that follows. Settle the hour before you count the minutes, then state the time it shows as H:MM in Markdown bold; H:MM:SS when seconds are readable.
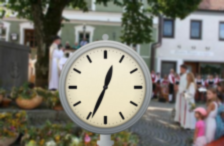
**12:34**
